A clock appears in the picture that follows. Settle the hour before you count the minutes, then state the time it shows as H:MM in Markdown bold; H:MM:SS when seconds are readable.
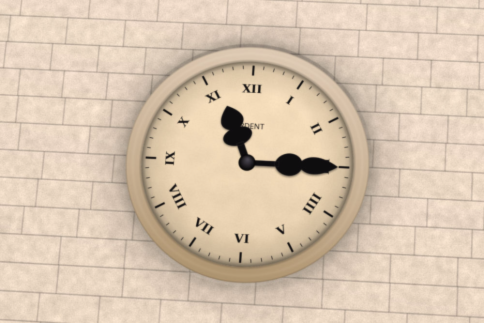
**11:15**
